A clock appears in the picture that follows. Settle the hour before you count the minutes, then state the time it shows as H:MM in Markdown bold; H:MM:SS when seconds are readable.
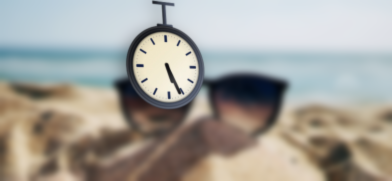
**5:26**
